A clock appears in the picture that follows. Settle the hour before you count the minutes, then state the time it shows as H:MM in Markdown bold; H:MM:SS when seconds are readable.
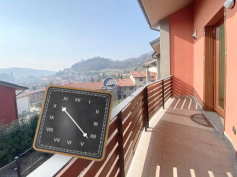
**10:22**
